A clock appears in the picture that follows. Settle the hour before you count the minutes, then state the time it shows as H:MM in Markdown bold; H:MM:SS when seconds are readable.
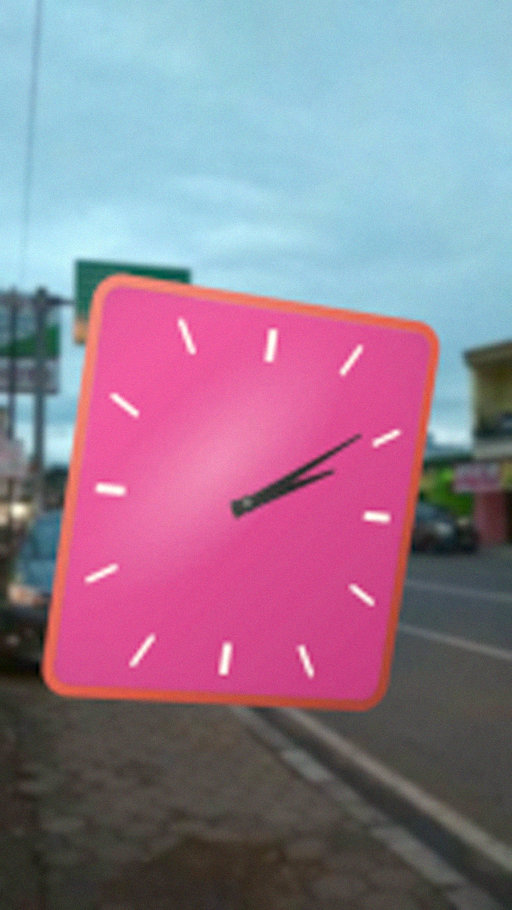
**2:09**
